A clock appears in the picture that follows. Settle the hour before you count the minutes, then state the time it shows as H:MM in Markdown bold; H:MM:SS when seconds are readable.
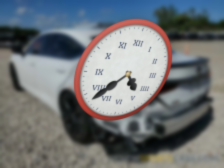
**4:38**
